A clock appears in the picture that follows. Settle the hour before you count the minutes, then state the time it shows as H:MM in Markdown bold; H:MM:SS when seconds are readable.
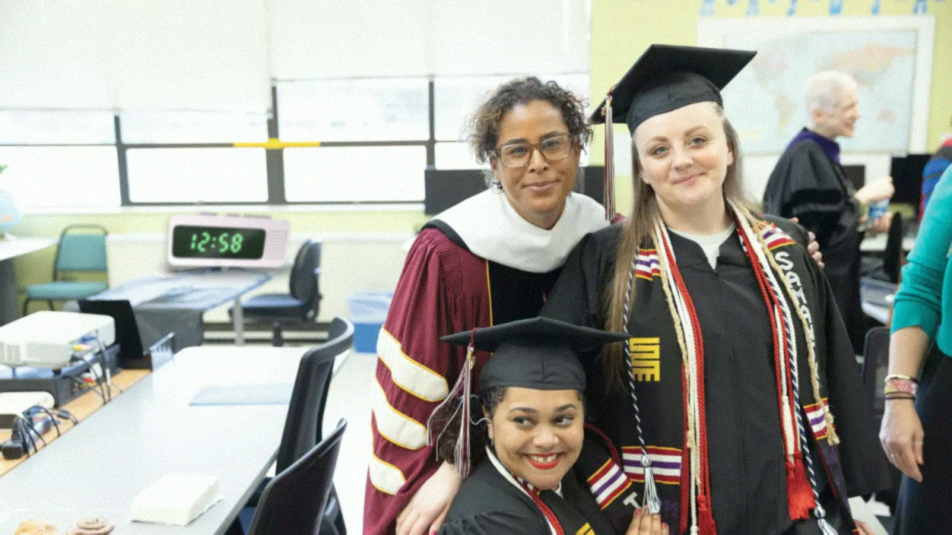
**12:58**
